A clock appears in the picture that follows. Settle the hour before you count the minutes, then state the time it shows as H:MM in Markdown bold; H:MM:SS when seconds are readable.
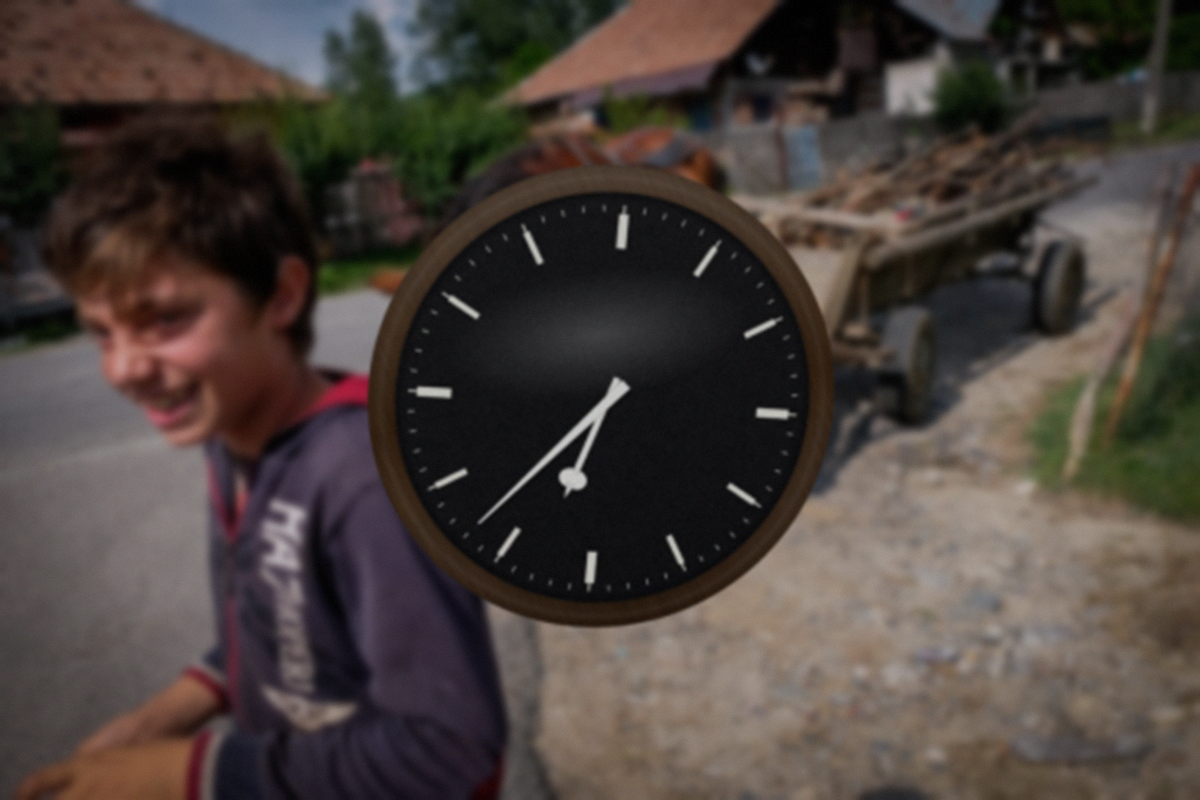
**6:37**
